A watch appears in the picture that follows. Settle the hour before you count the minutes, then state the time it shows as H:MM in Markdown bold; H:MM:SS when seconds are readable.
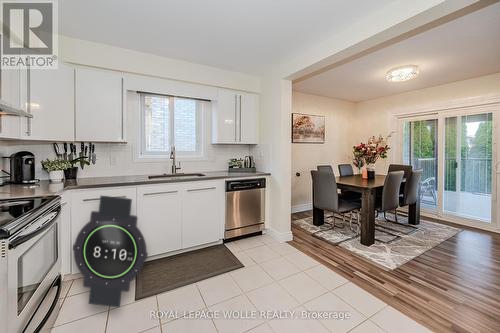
**8:10**
